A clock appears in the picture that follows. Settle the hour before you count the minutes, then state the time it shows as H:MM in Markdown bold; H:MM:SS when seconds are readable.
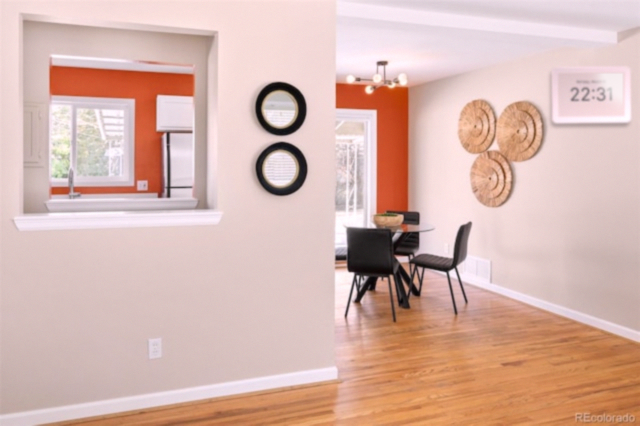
**22:31**
